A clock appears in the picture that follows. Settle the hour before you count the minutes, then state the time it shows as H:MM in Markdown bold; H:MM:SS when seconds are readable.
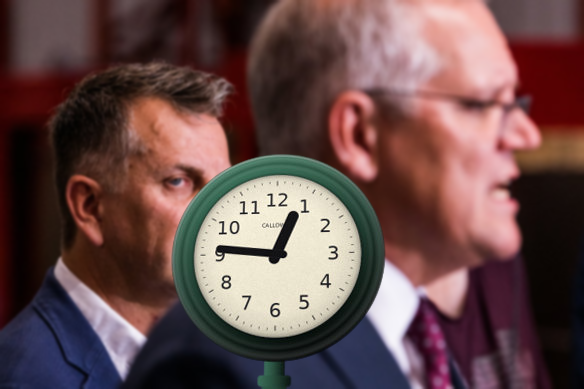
**12:46**
